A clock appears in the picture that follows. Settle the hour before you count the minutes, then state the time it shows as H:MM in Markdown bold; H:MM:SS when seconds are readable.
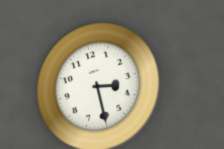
**3:30**
